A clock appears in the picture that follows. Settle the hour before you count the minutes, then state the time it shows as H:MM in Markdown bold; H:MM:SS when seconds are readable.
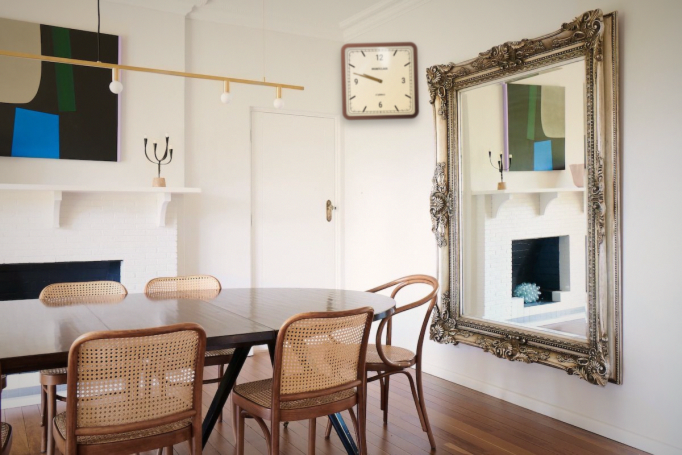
**9:48**
